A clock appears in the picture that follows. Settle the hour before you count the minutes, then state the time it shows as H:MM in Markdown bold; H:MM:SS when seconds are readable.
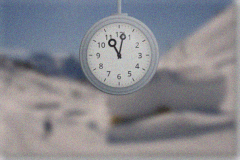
**11:02**
